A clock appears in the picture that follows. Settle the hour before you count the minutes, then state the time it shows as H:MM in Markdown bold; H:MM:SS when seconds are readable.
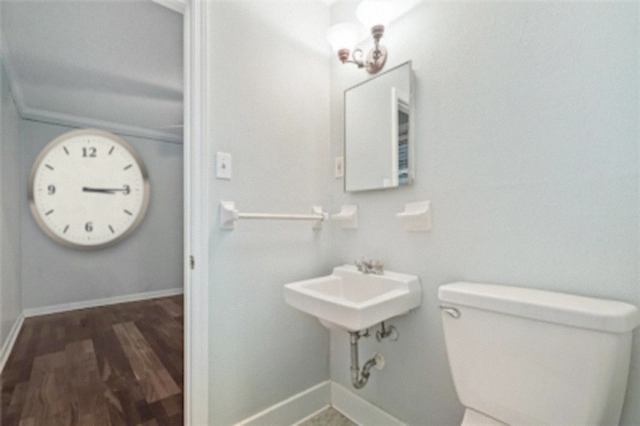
**3:15**
